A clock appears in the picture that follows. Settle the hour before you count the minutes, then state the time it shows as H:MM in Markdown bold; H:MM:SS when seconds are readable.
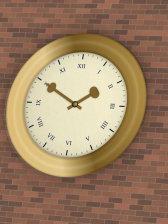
**1:50**
